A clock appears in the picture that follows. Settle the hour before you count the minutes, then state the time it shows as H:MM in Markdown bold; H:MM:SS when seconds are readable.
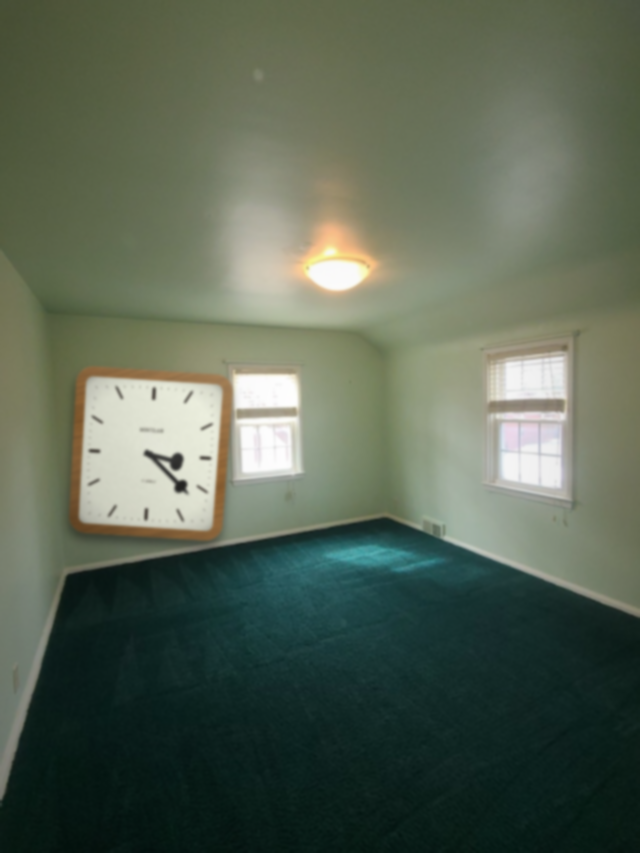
**3:22**
